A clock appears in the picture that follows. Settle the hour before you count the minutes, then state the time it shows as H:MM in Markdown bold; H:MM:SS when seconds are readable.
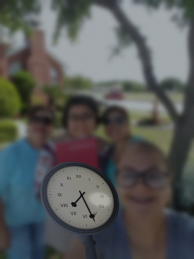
**7:27**
